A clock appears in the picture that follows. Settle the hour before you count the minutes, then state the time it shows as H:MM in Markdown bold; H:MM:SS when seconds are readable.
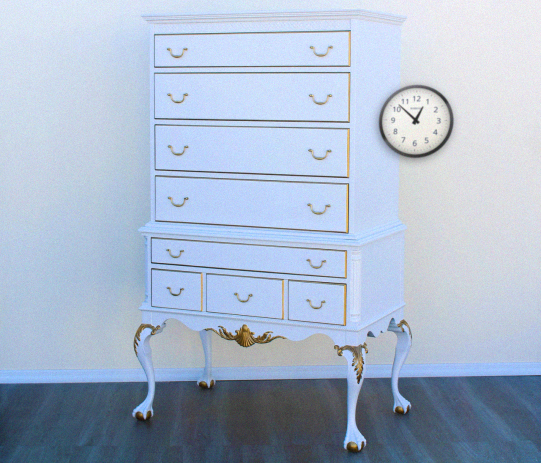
**12:52**
